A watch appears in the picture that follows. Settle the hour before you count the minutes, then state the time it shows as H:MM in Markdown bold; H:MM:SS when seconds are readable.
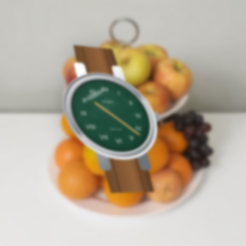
**10:22**
